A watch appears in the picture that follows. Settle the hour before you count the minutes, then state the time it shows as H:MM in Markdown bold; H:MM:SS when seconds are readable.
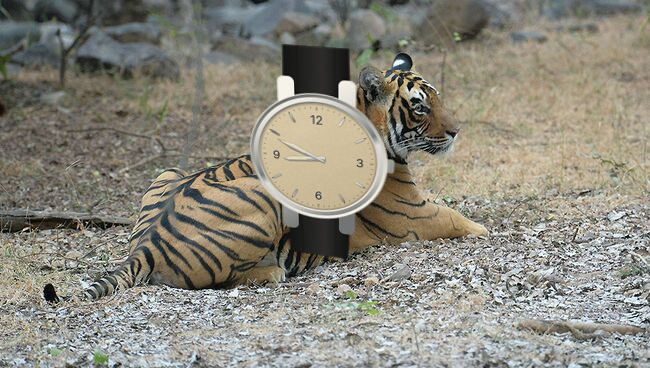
**8:49**
